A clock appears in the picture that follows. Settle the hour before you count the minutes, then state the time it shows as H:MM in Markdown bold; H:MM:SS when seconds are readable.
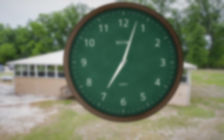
**7:03**
